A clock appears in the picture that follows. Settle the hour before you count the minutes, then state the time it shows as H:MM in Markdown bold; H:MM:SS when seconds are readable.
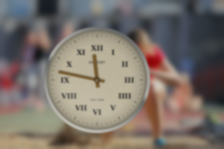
**11:47**
